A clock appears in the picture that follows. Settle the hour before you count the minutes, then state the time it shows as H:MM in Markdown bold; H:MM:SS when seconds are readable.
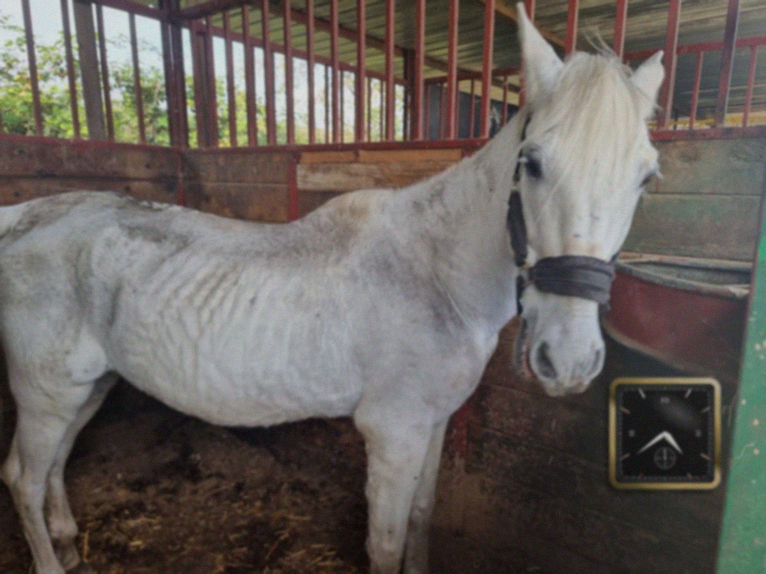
**4:39**
